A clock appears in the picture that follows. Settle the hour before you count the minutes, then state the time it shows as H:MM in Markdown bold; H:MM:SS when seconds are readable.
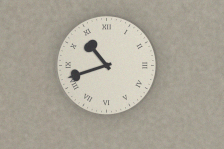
**10:42**
